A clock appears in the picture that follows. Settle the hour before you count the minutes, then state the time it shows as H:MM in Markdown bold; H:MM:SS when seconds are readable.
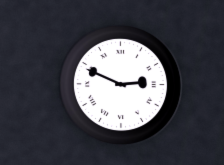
**2:49**
